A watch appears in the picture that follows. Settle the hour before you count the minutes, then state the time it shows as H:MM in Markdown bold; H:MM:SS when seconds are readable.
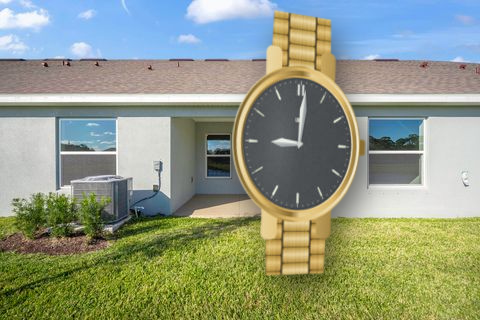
**9:01**
